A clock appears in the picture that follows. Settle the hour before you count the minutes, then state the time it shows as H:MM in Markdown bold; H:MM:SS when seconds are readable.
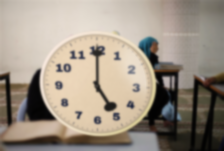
**5:00**
